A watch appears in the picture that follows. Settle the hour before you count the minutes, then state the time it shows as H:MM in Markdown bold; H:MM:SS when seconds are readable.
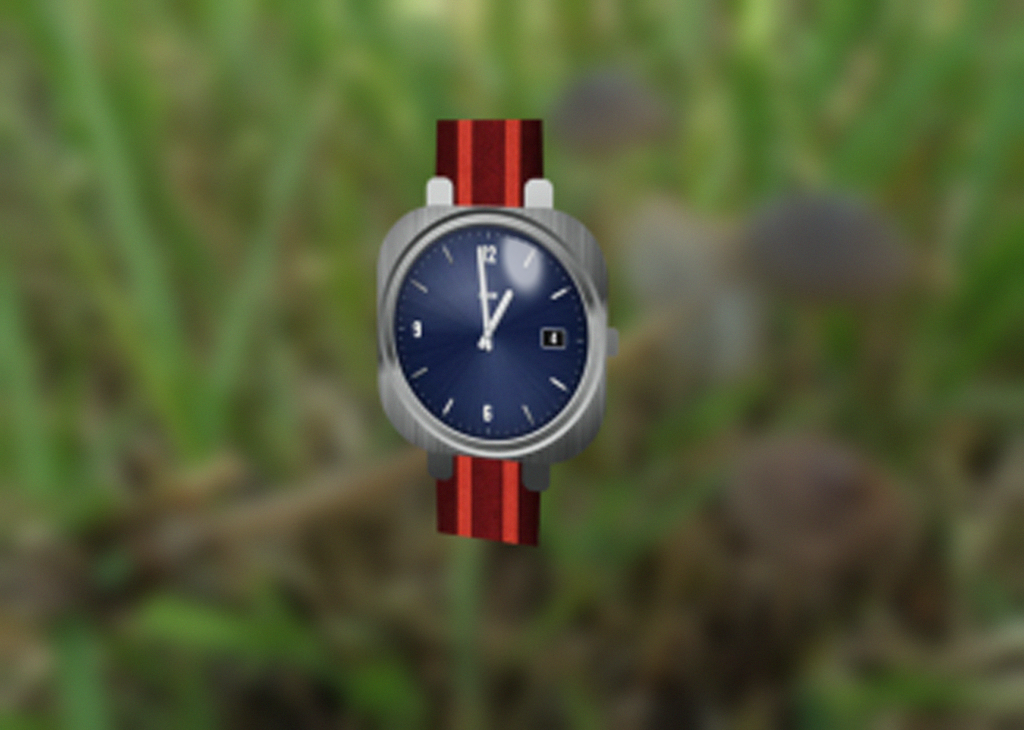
**12:59**
